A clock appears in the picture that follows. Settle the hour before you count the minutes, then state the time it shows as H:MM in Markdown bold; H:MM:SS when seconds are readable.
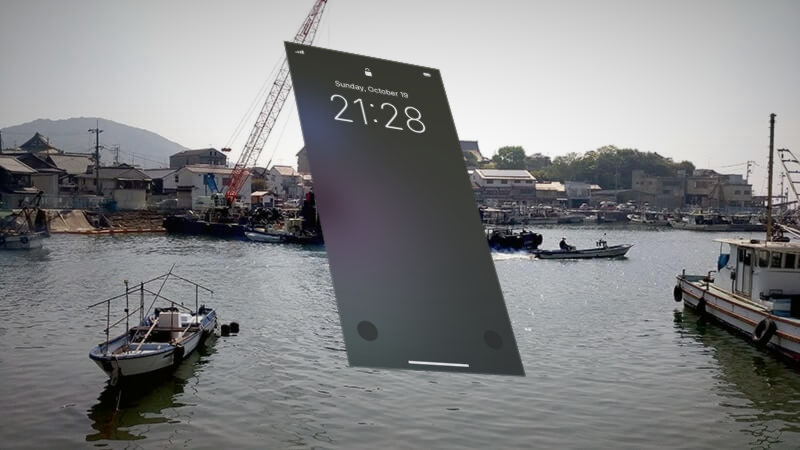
**21:28**
